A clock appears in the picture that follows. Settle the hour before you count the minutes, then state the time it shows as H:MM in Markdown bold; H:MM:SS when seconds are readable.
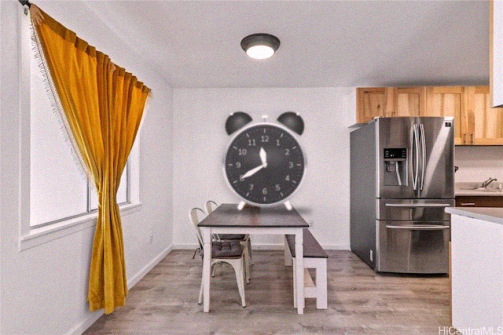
**11:40**
